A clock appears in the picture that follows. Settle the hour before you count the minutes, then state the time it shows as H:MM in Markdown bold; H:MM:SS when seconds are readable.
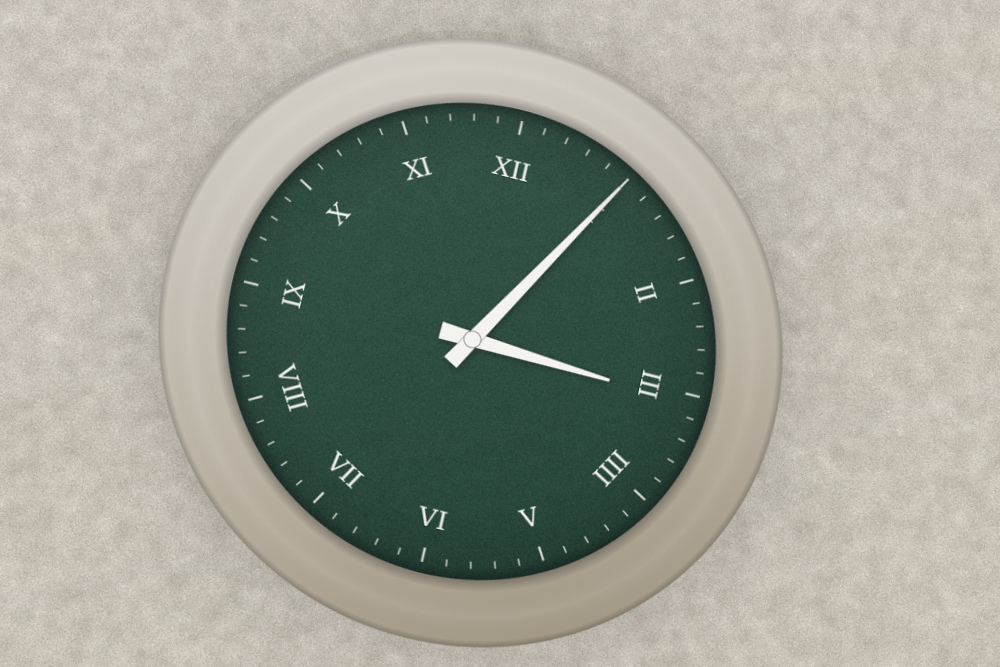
**3:05**
